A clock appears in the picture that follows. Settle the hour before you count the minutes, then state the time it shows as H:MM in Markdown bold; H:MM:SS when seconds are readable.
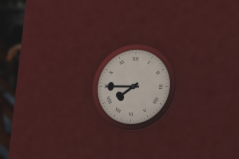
**7:45**
